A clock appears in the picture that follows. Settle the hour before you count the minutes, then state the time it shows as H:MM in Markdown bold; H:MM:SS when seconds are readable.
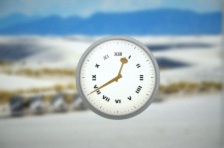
**12:40**
